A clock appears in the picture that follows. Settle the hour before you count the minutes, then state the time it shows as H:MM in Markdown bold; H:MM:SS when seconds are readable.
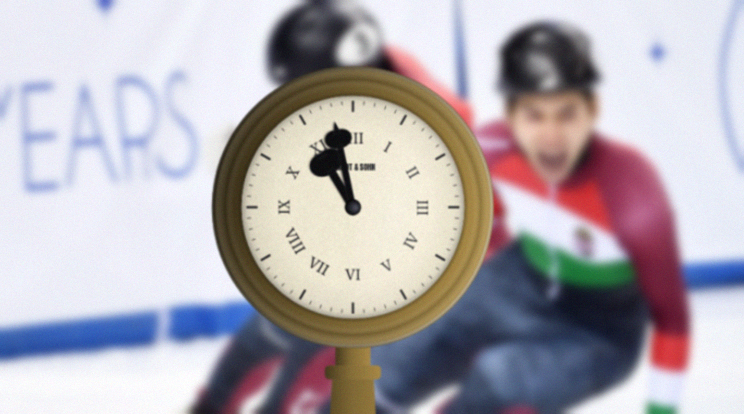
**10:58**
